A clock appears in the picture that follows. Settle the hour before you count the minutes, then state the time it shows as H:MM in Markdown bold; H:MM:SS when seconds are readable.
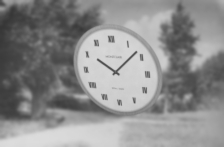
**10:08**
